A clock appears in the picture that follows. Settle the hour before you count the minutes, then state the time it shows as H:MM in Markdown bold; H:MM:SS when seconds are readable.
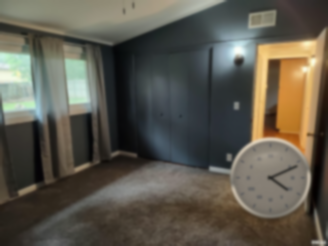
**4:11**
